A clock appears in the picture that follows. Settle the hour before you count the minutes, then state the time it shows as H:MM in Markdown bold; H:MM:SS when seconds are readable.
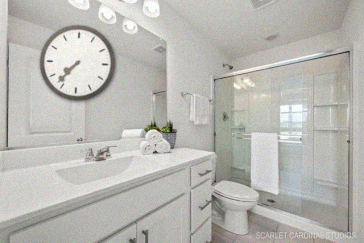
**7:37**
